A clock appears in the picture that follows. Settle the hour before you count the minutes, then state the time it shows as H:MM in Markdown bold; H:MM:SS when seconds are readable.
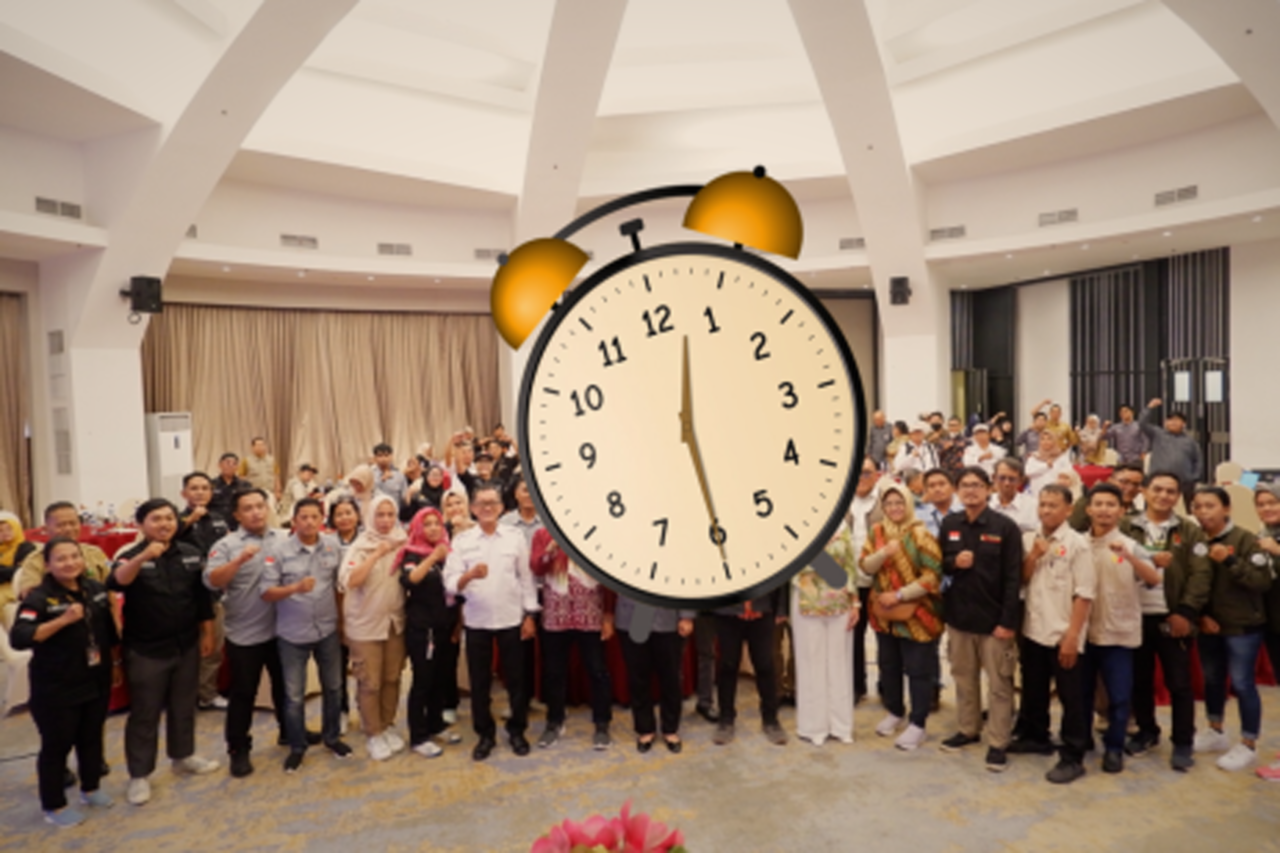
**12:30**
